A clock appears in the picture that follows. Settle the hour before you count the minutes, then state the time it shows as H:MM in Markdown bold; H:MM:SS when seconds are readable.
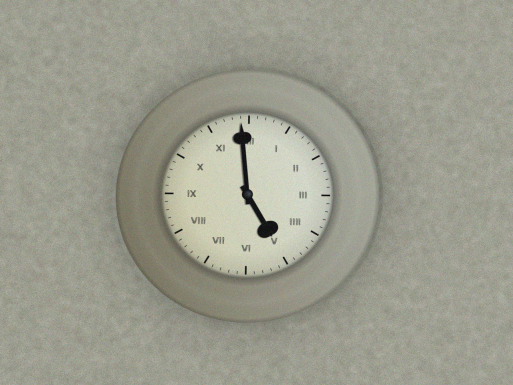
**4:59**
